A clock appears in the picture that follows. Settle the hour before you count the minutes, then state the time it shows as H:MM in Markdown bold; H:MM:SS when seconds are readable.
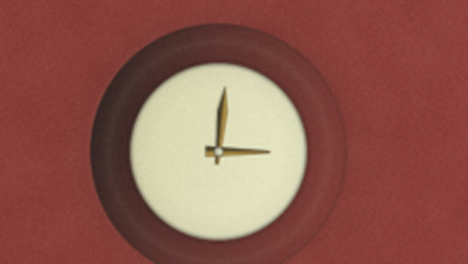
**3:01**
